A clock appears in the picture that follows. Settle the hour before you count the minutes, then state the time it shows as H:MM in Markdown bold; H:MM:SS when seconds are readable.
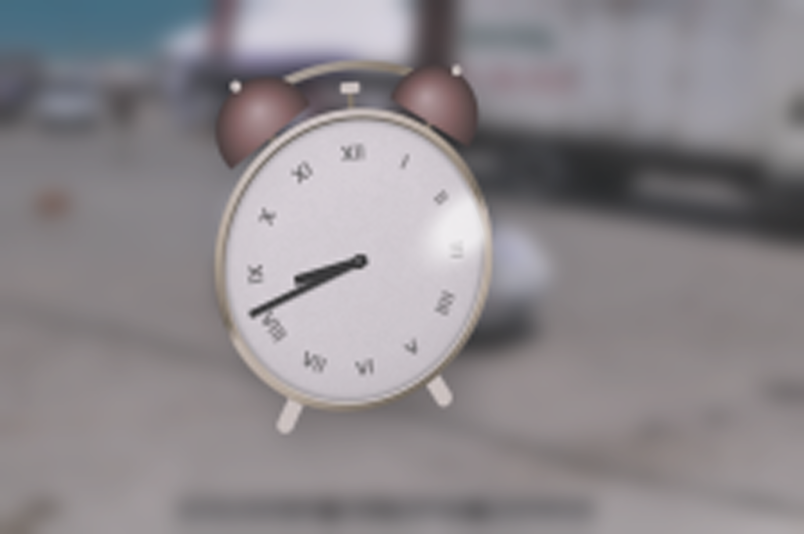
**8:42**
